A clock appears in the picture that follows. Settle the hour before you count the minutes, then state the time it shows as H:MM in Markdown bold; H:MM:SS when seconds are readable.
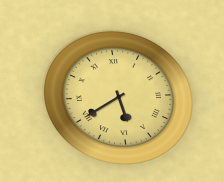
**5:40**
